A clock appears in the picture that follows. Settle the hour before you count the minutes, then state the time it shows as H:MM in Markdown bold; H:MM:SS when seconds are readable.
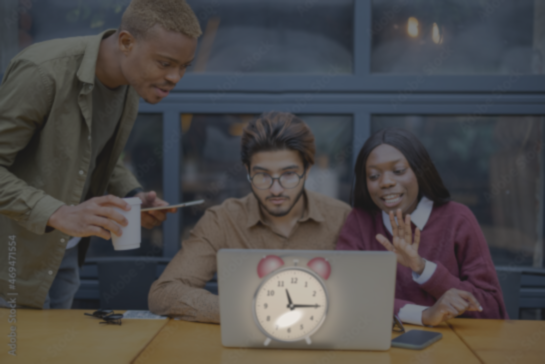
**11:15**
